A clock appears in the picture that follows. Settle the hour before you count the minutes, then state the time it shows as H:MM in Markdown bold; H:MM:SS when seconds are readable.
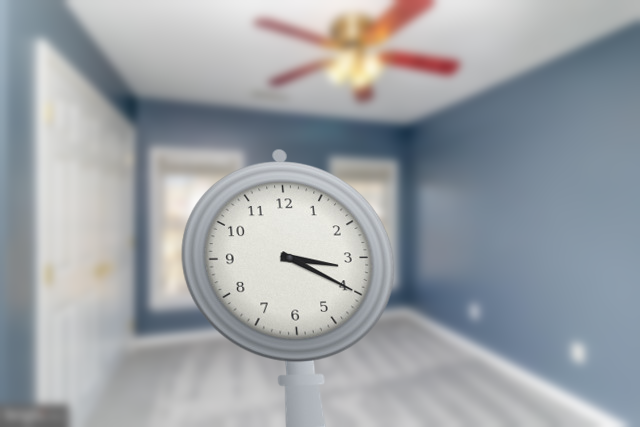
**3:20**
